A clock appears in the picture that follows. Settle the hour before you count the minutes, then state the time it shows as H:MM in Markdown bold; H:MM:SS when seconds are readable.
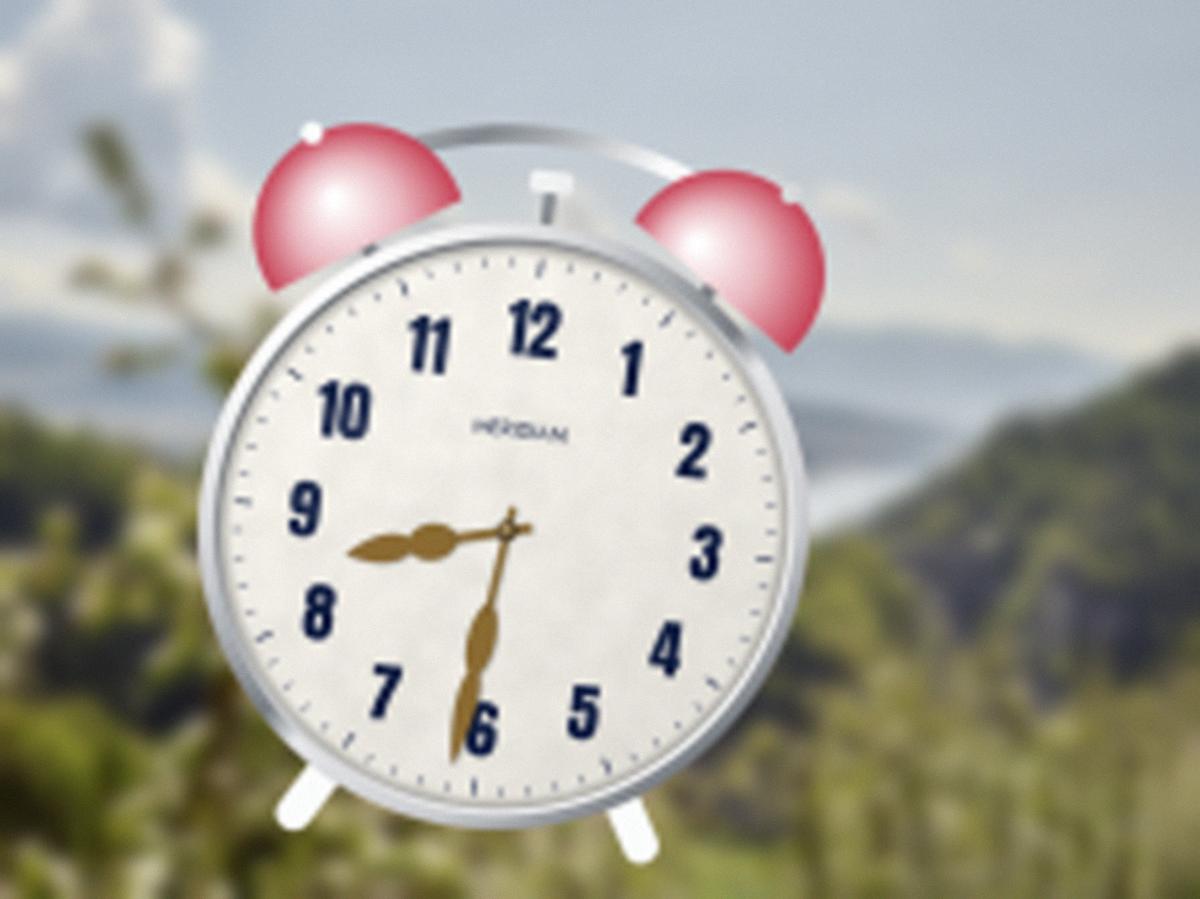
**8:31**
